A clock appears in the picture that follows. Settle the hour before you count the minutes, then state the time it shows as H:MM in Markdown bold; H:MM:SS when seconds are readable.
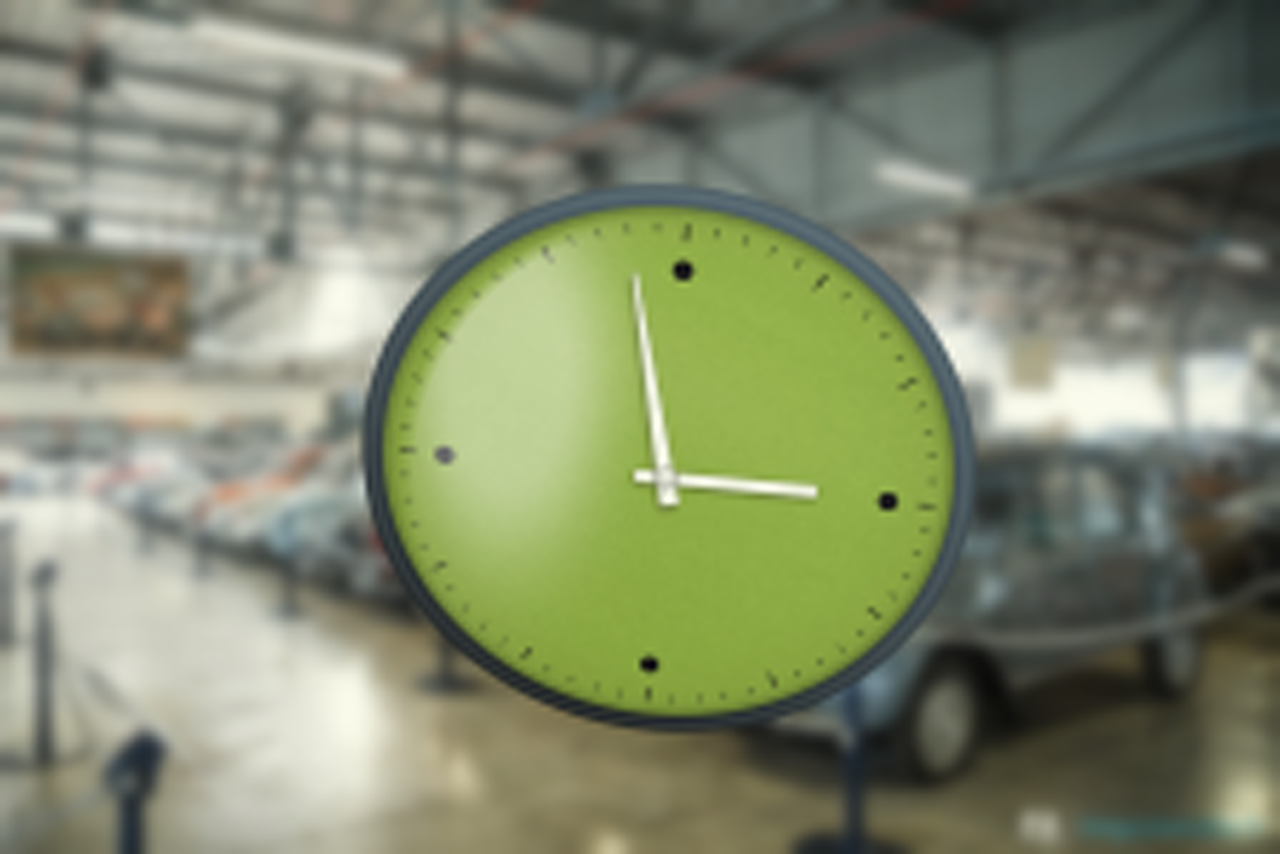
**2:58**
